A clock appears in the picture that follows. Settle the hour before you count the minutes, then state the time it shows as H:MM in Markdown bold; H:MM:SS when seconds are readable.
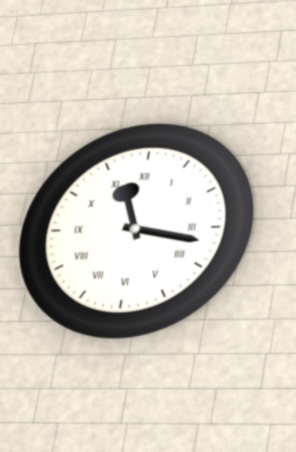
**11:17**
